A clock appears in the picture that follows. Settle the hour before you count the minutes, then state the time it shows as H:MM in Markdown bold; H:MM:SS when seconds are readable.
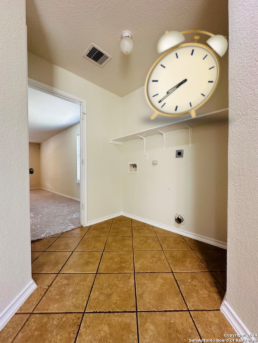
**7:37**
